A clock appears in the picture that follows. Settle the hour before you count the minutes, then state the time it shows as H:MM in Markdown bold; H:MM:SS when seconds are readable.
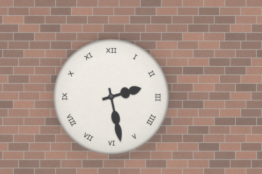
**2:28**
